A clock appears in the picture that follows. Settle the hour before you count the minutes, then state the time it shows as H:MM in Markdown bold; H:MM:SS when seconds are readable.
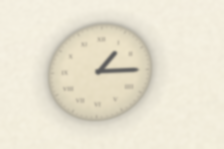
**1:15**
